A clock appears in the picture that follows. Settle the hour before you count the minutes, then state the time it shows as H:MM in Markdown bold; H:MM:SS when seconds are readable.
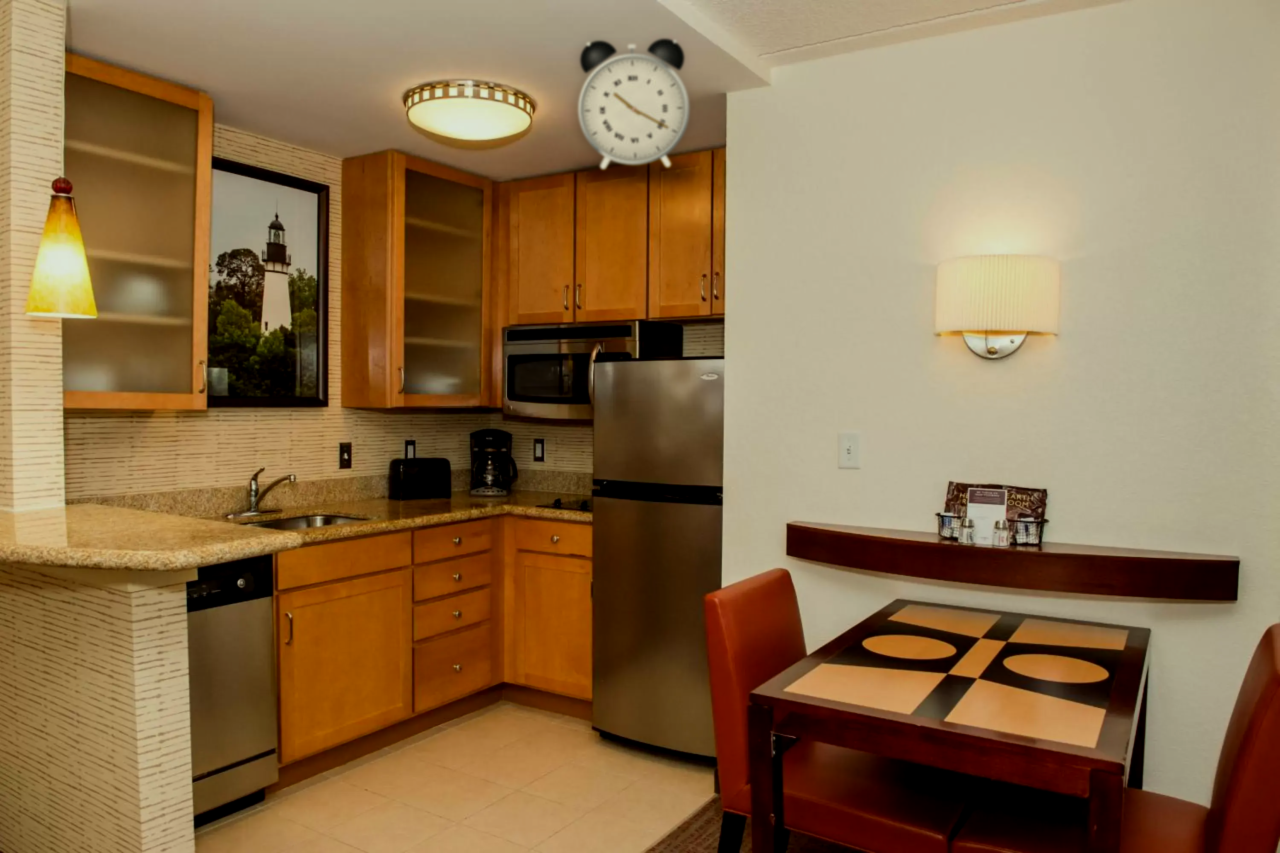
**10:20**
